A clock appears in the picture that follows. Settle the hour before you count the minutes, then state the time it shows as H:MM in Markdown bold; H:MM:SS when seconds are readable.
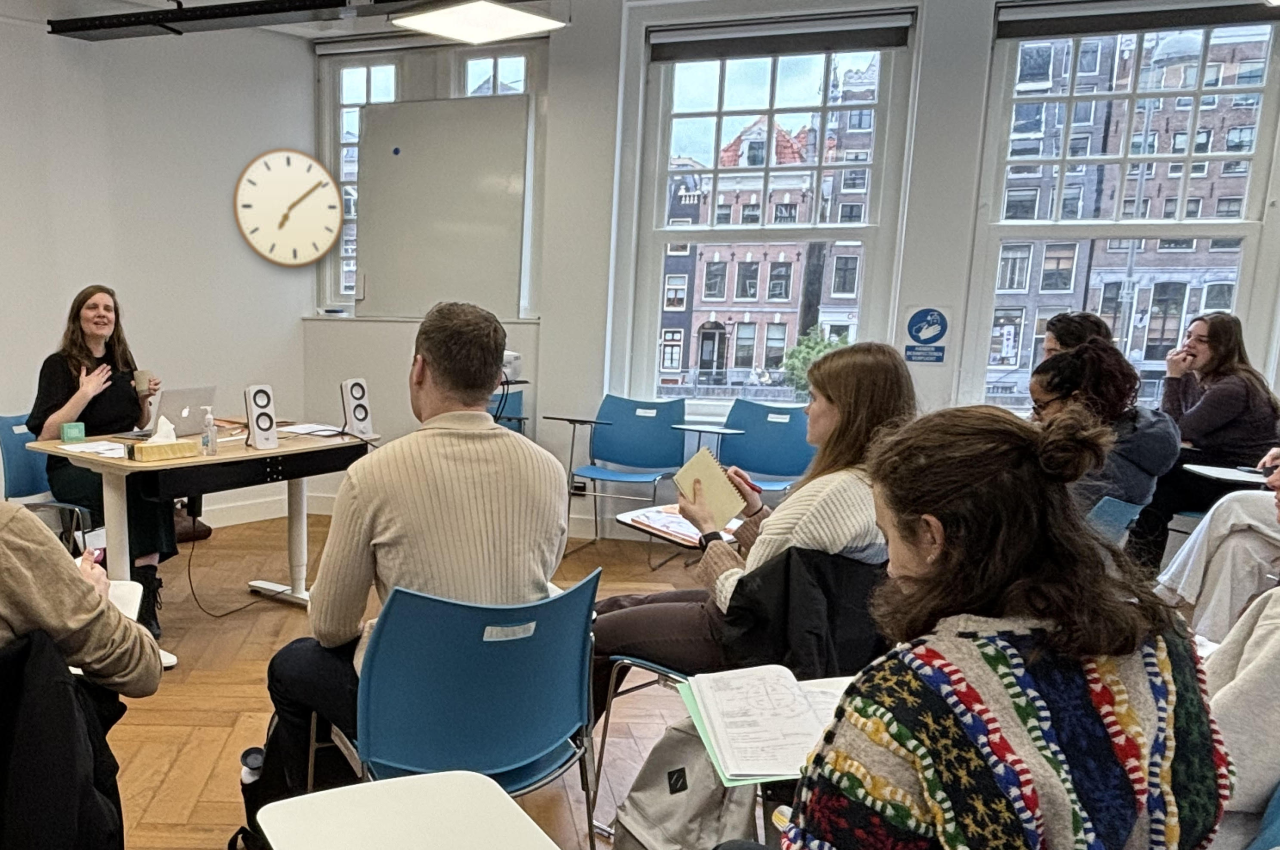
**7:09**
